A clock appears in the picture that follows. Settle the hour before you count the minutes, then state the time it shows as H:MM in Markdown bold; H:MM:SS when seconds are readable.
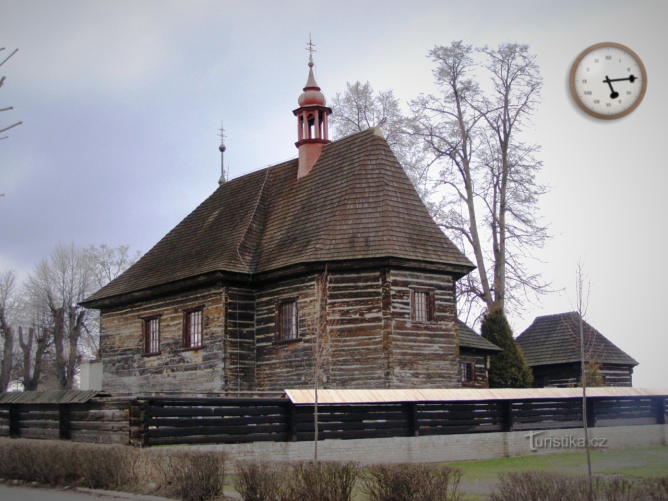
**5:14**
